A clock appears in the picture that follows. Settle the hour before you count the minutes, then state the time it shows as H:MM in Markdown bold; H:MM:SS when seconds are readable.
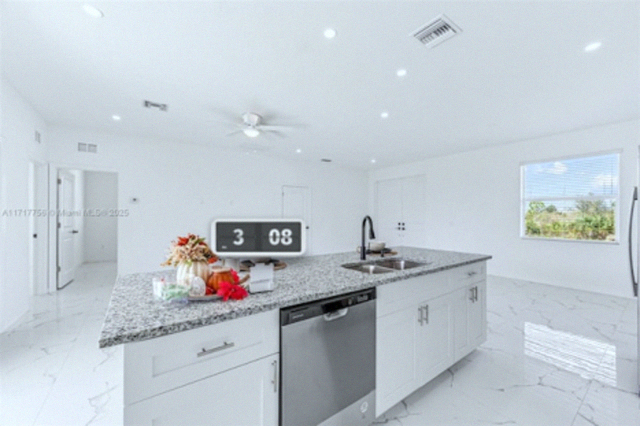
**3:08**
